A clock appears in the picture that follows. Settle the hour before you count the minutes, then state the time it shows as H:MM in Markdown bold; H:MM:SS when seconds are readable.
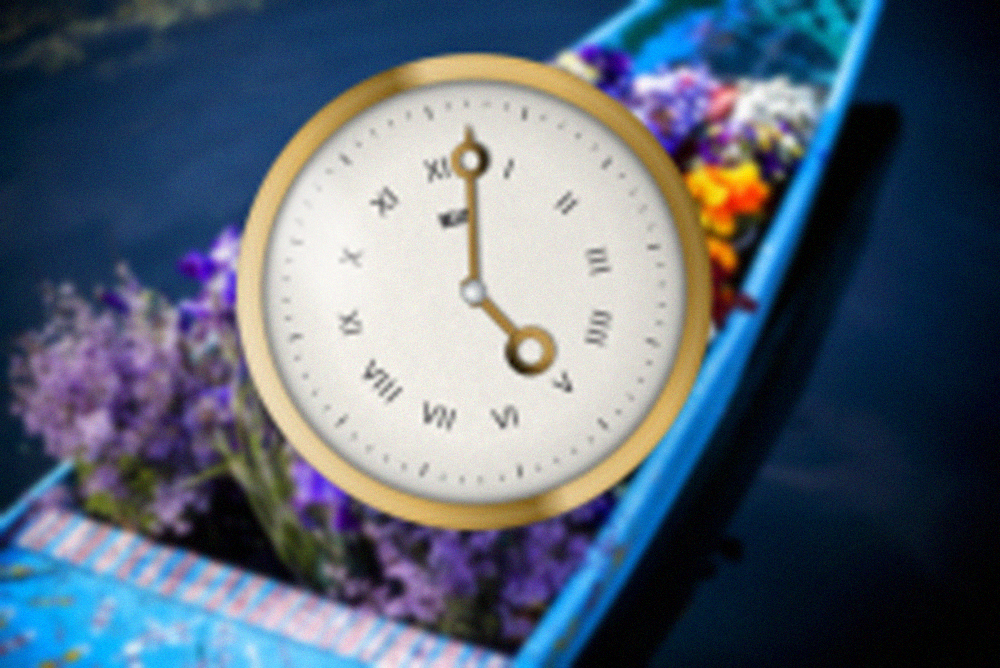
**5:02**
